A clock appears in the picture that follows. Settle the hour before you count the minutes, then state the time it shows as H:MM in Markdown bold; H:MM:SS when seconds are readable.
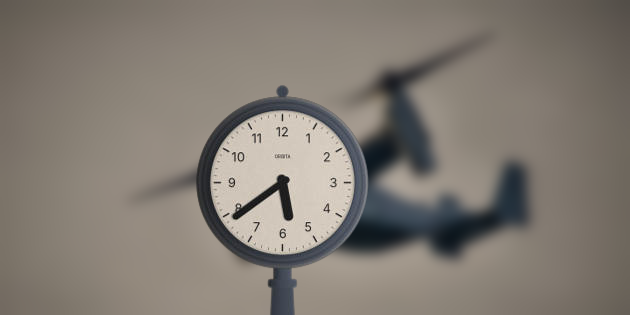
**5:39**
